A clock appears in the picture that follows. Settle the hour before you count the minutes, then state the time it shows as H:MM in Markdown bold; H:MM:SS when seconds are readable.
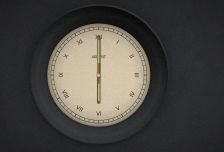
**6:00**
